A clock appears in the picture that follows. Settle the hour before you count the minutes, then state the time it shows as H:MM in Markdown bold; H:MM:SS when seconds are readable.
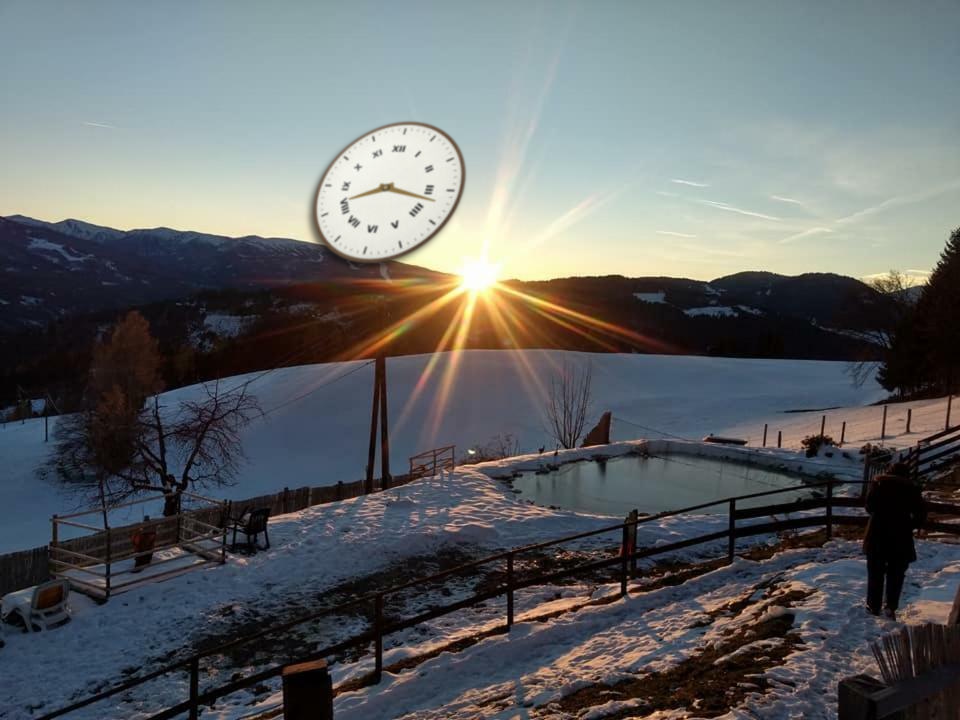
**8:17**
